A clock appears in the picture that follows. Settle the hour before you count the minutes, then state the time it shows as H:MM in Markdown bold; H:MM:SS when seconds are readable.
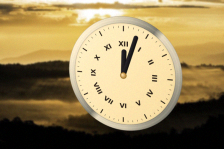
**12:03**
